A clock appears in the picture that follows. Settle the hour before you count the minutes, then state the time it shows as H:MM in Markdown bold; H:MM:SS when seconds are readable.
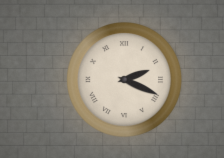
**2:19**
